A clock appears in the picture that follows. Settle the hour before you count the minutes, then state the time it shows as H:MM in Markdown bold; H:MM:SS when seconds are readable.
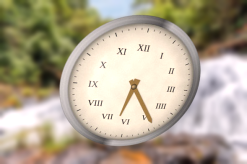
**6:24**
